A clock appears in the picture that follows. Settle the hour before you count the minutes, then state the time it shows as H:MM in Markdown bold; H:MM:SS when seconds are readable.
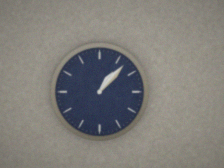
**1:07**
